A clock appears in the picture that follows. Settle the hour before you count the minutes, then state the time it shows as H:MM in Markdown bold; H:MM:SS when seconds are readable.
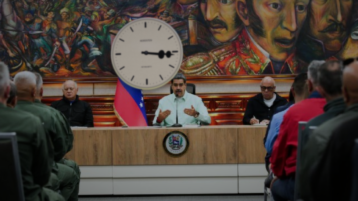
**3:16**
